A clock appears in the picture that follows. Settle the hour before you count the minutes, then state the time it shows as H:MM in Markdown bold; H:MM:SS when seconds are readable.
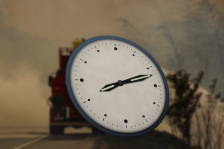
**8:12**
